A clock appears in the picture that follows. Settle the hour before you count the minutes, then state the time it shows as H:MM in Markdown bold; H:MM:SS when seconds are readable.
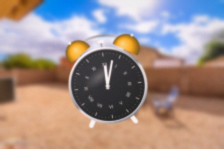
**12:03**
